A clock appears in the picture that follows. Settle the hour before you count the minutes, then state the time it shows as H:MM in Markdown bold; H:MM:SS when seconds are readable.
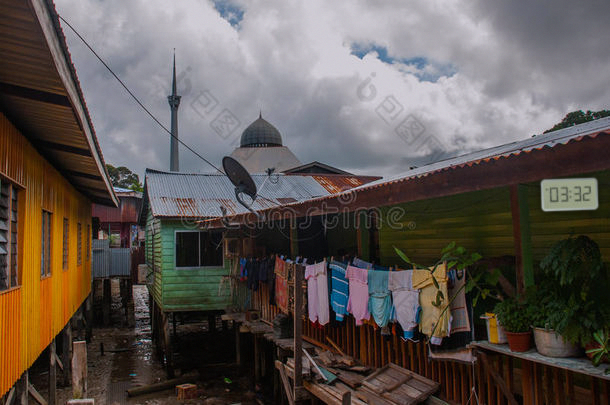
**3:32**
